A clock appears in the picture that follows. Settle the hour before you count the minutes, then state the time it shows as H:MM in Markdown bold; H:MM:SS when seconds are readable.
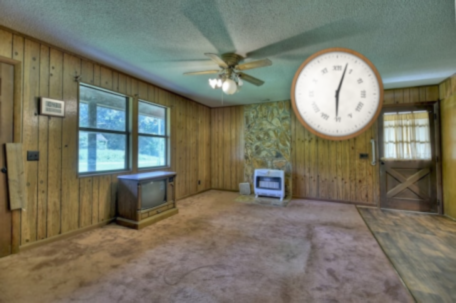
**6:03**
